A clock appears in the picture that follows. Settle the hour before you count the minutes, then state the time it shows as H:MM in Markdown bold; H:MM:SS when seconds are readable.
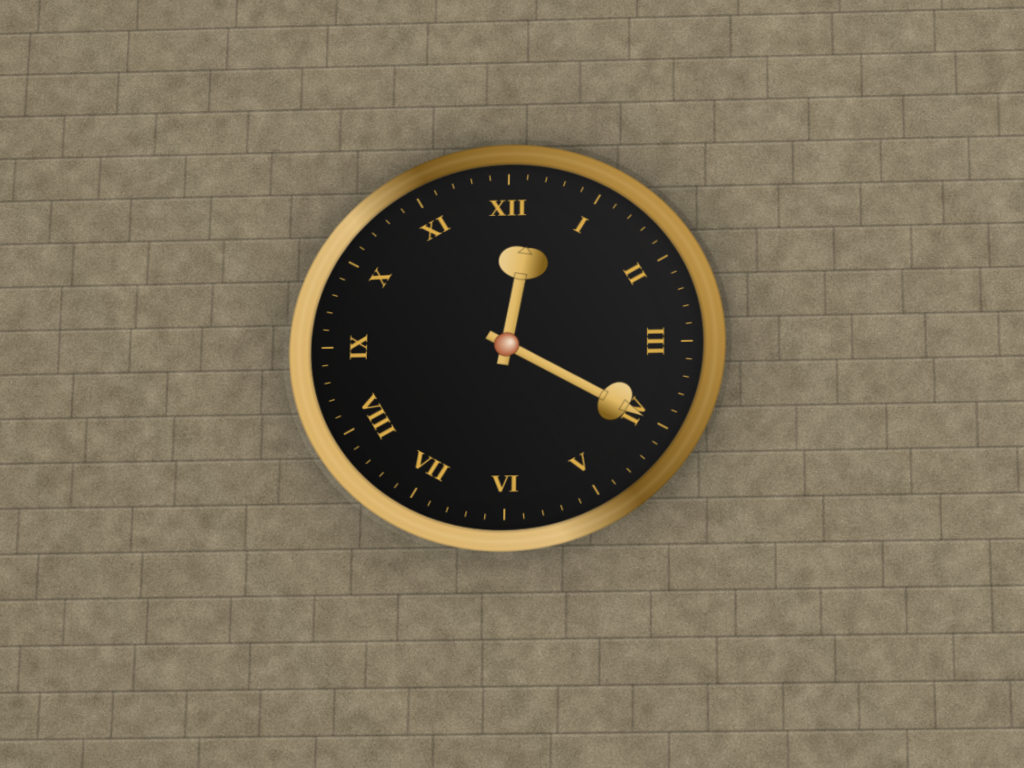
**12:20**
